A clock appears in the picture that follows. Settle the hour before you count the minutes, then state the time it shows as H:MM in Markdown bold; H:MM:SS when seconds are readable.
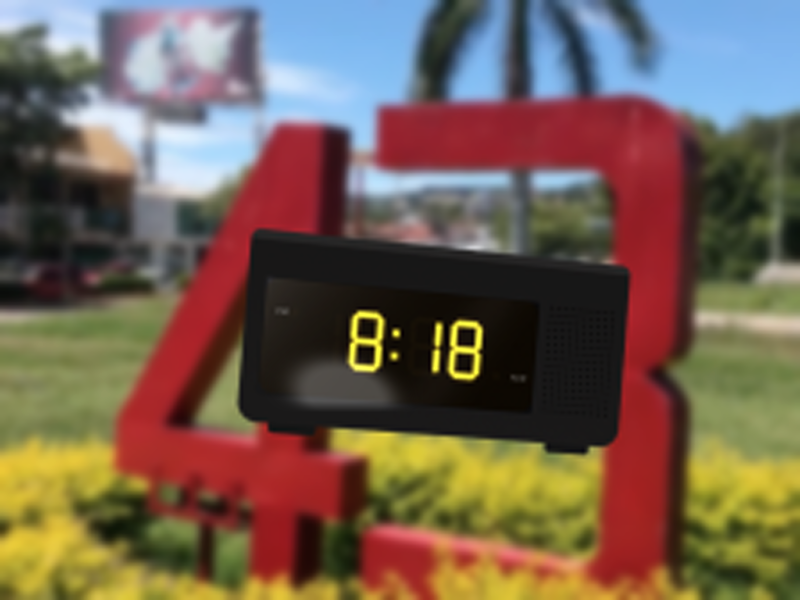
**8:18**
